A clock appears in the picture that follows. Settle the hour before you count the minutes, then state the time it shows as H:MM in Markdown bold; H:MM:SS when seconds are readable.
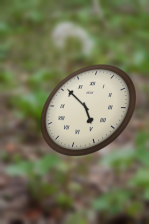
**4:51**
